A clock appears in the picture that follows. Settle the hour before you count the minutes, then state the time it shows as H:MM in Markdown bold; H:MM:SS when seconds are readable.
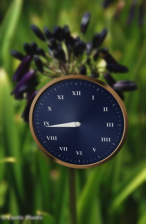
**8:44**
